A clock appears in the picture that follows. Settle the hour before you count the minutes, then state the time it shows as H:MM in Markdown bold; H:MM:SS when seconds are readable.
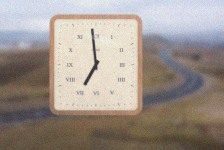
**6:59**
